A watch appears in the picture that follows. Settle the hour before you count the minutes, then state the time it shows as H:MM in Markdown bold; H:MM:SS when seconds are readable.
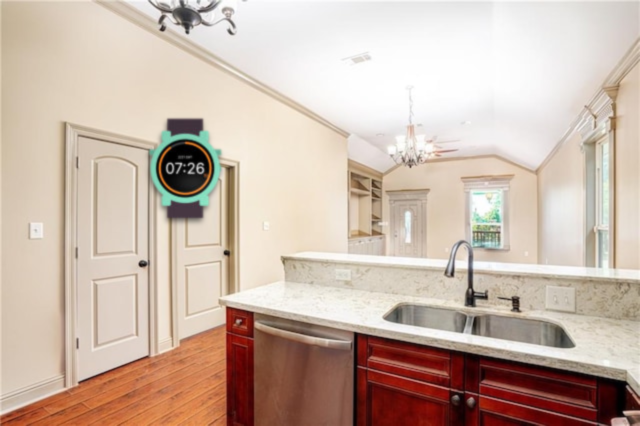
**7:26**
